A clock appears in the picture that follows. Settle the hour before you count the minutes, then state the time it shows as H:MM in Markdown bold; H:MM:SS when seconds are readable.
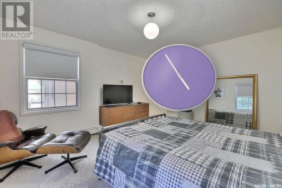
**4:55**
